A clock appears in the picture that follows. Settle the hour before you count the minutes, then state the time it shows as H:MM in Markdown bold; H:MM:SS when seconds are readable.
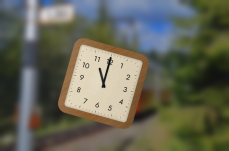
**11:00**
